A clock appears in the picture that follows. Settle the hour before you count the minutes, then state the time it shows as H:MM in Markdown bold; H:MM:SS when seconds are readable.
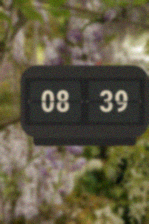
**8:39**
